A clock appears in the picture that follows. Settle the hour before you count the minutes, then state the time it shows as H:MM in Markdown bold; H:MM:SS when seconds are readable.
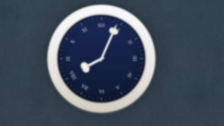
**8:04**
